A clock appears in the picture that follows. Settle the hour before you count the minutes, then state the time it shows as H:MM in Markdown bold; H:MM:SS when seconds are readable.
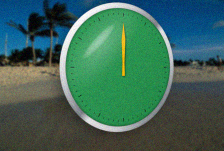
**12:00**
